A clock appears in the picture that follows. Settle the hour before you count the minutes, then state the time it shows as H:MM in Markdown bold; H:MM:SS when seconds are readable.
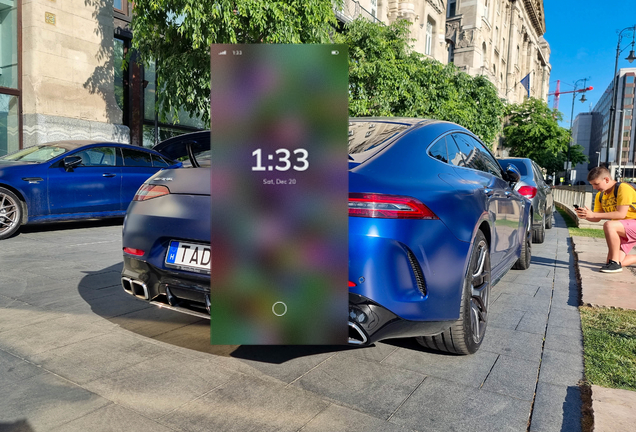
**1:33**
